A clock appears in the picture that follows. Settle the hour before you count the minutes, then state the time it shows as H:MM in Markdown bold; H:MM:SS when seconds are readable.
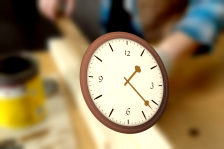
**1:22**
